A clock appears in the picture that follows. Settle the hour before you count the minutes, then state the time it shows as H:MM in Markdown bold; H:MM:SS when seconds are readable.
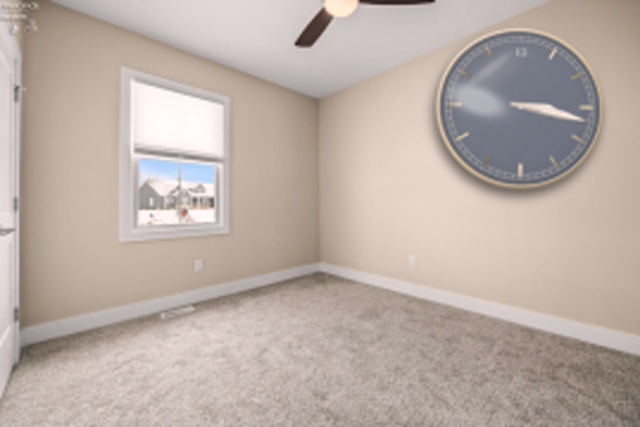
**3:17**
